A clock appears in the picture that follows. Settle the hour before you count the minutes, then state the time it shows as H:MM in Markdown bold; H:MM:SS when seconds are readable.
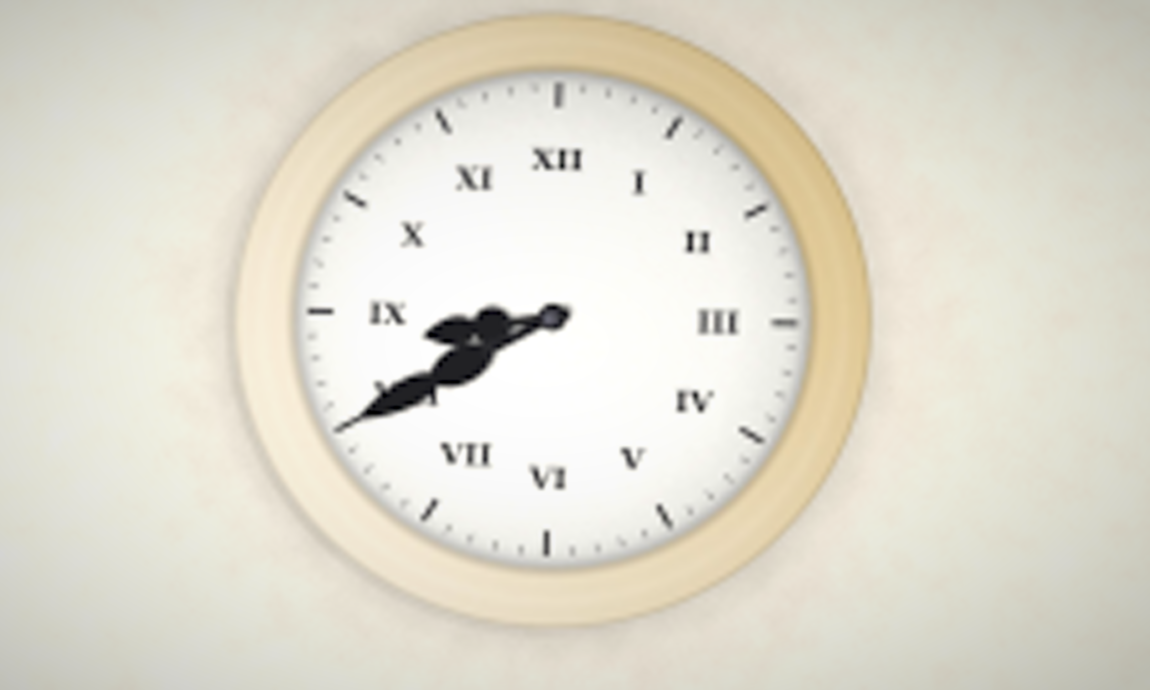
**8:40**
